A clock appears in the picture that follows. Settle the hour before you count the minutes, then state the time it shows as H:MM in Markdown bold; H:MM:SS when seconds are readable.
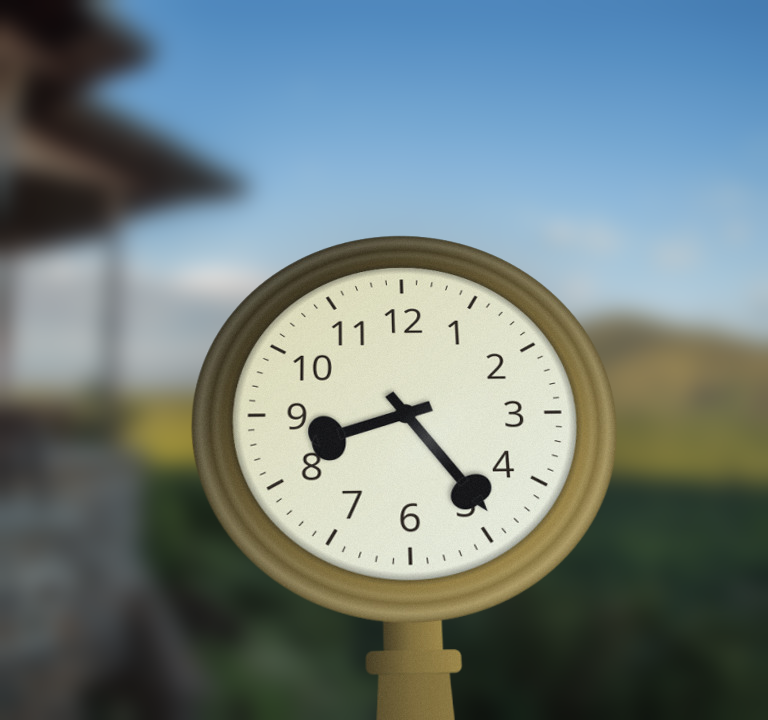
**8:24**
